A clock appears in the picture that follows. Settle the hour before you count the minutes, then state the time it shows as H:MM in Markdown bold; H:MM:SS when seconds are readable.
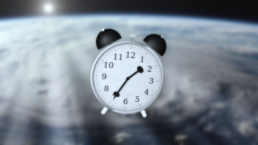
**1:35**
